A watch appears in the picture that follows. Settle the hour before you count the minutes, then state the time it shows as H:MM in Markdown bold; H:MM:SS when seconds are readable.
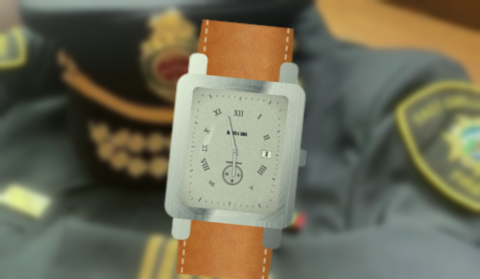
**5:57**
